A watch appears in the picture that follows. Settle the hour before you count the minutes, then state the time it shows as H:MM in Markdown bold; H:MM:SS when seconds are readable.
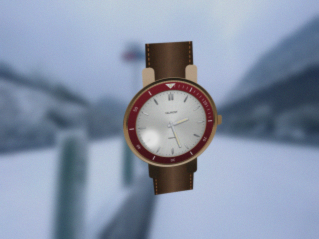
**2:27**
